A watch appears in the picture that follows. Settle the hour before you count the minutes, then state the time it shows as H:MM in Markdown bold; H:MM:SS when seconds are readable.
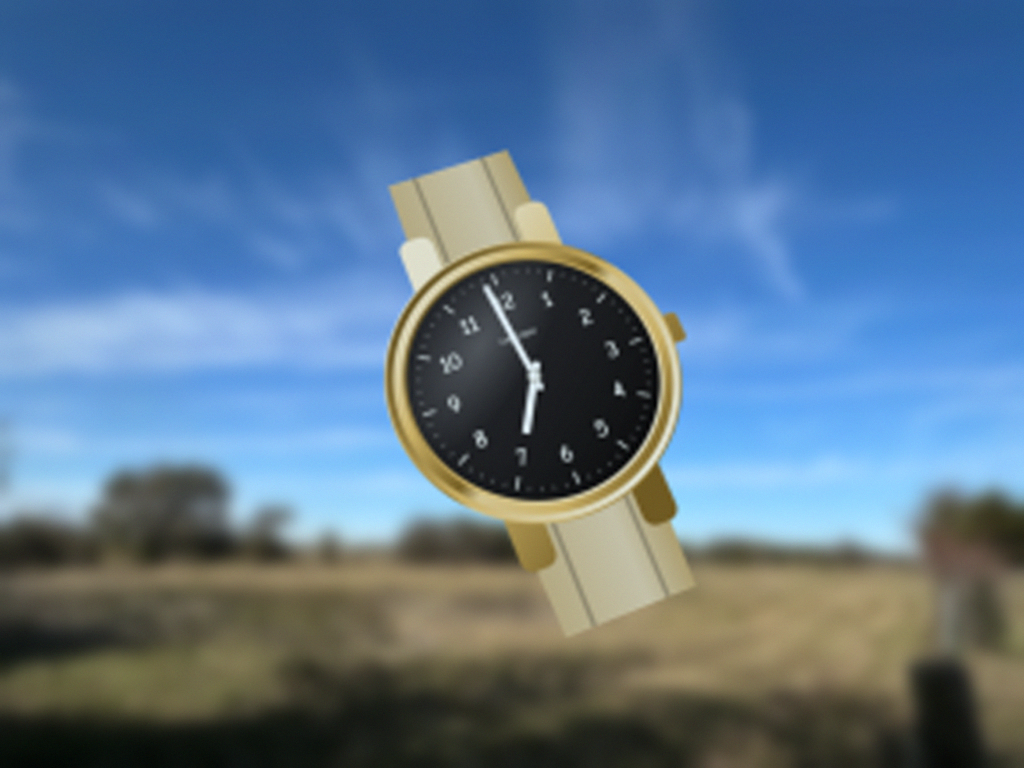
**6:59**
